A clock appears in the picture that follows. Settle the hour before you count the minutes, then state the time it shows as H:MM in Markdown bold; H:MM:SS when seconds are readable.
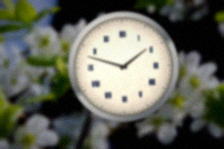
**1:48**
